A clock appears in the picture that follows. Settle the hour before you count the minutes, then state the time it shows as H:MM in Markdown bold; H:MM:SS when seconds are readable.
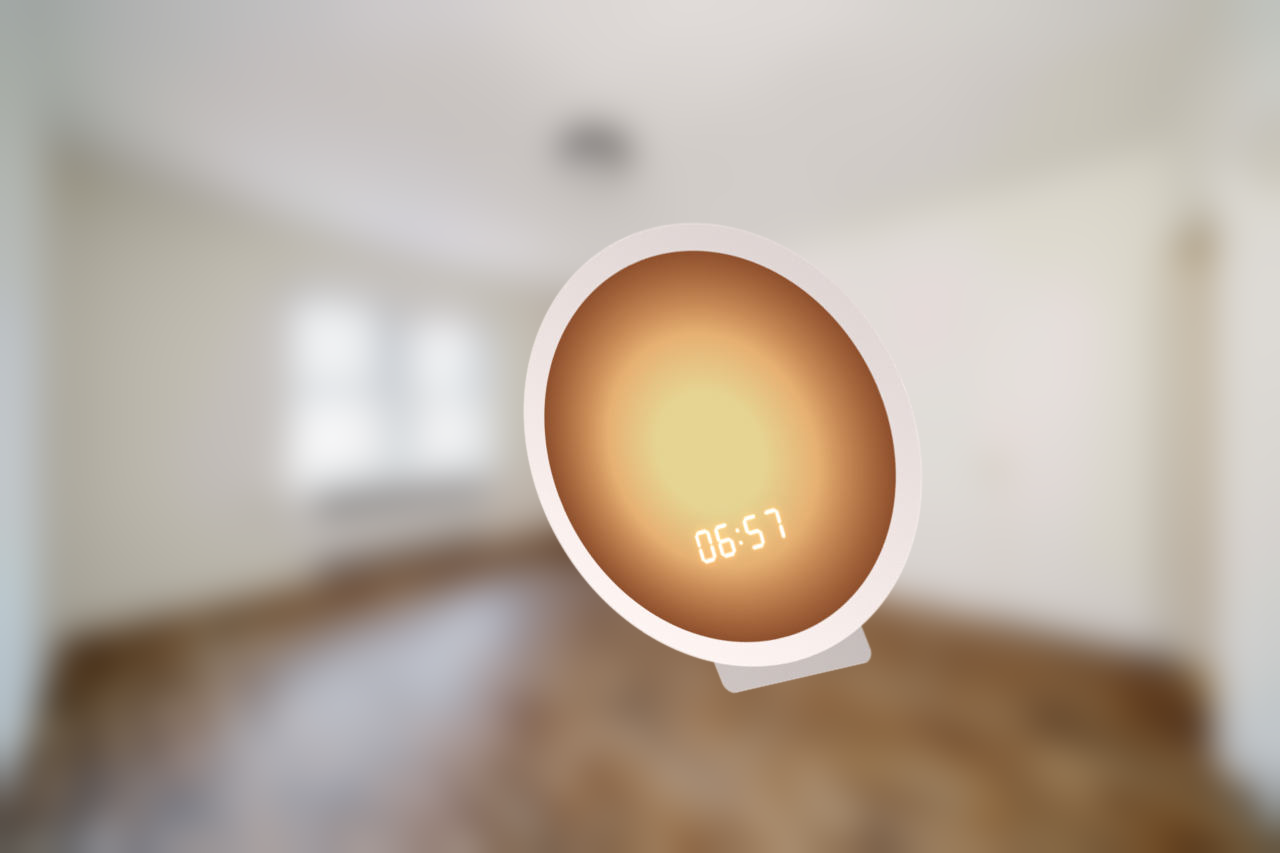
**6:57**
